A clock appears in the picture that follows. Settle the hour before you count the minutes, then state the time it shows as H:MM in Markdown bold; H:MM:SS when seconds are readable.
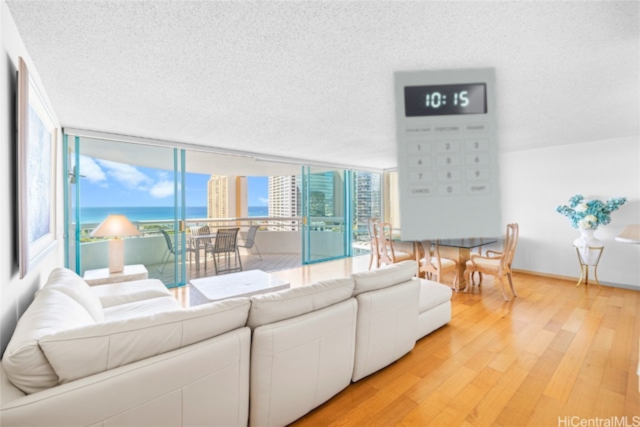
**10:15**
